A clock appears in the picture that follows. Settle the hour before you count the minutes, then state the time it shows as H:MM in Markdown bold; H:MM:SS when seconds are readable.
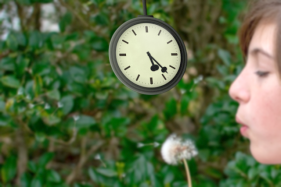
**5:23**
